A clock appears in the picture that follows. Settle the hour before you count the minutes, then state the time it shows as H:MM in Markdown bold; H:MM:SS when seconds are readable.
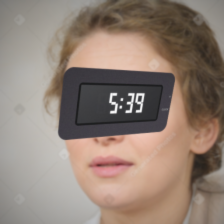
**5:39**
